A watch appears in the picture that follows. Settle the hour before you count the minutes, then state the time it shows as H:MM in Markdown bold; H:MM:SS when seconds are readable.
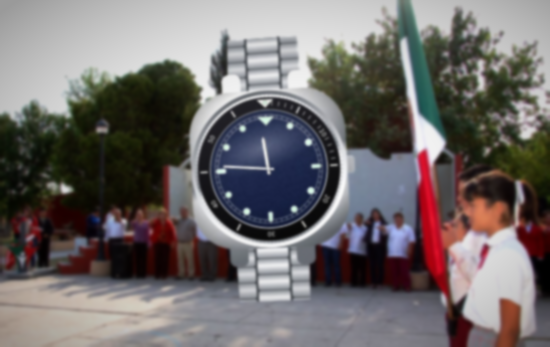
**11:46**
